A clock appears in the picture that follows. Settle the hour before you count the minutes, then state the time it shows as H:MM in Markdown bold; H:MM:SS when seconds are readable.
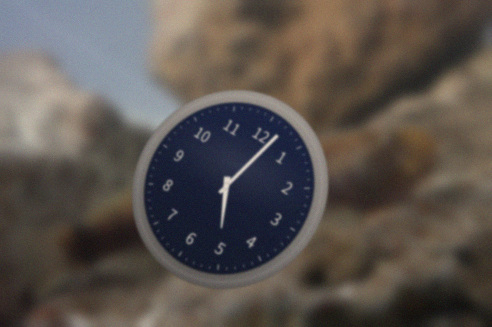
**5:02**
